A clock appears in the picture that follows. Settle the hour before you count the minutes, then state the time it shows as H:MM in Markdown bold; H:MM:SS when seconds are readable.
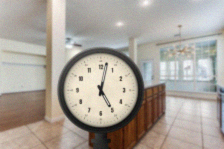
**5:02**
